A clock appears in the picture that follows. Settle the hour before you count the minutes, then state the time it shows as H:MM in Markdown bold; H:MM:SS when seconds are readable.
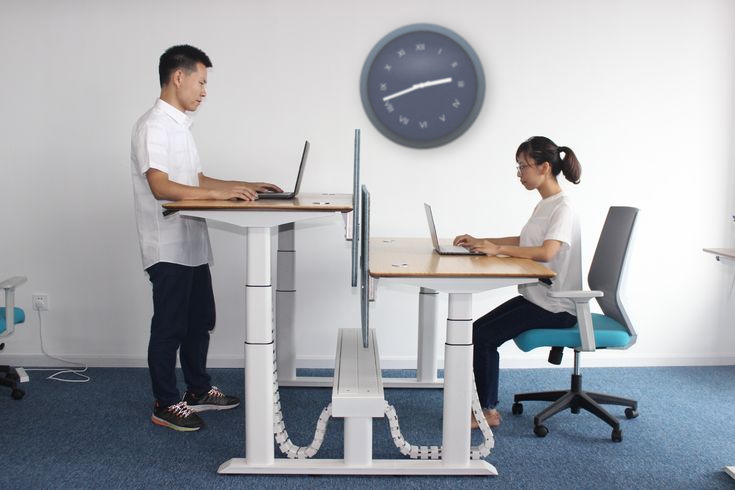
**2:42**
